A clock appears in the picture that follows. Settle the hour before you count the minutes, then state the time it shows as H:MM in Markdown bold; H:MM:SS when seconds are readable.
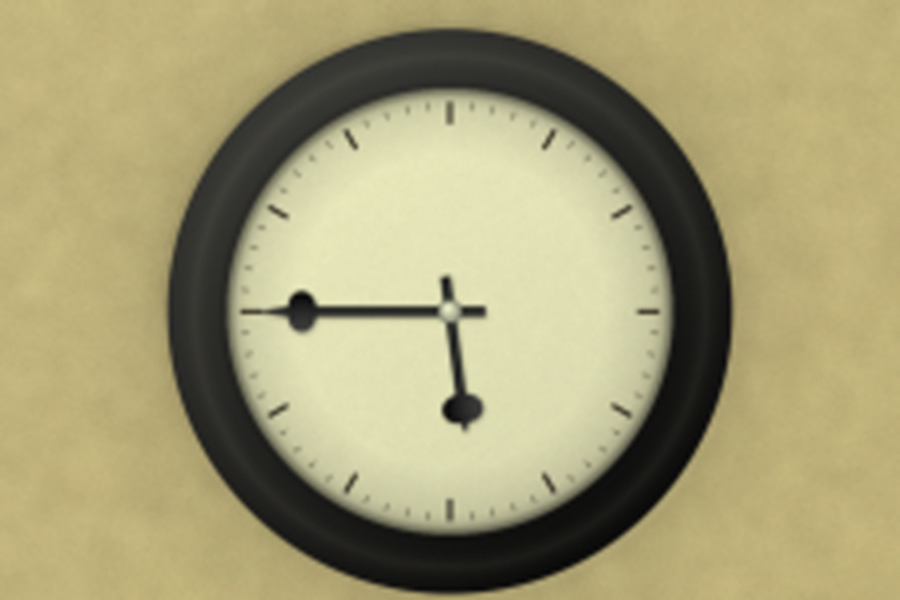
**5:45**
